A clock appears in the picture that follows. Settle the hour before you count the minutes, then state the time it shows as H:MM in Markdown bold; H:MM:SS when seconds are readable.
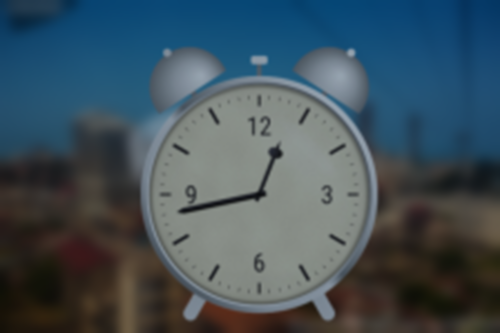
**12:43**
